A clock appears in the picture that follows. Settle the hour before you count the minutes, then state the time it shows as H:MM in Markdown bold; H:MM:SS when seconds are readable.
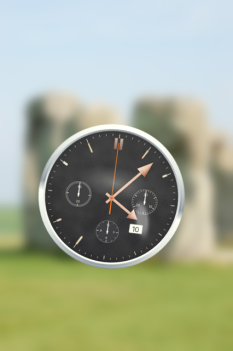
**4:07**
